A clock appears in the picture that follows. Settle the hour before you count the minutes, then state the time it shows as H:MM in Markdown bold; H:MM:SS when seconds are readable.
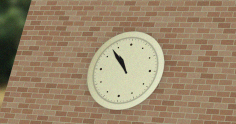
**10:53**
